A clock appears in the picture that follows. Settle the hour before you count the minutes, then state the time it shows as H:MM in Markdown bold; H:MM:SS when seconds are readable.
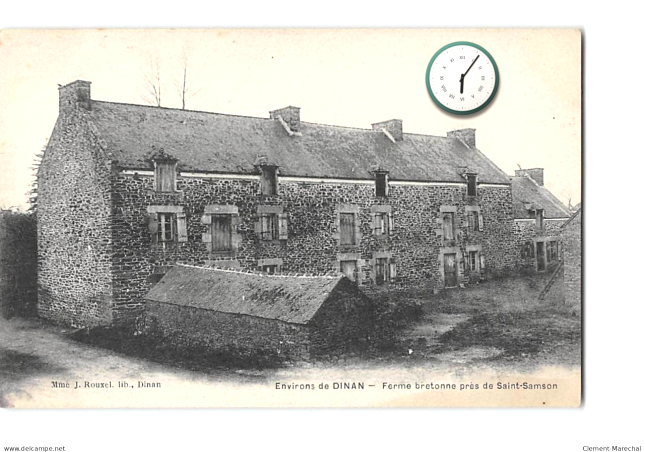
**6:06**
